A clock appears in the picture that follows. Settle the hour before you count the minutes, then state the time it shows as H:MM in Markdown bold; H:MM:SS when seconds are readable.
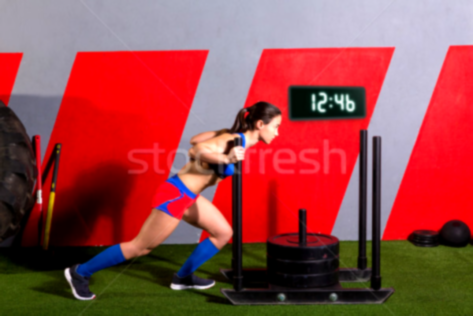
**12:46**
